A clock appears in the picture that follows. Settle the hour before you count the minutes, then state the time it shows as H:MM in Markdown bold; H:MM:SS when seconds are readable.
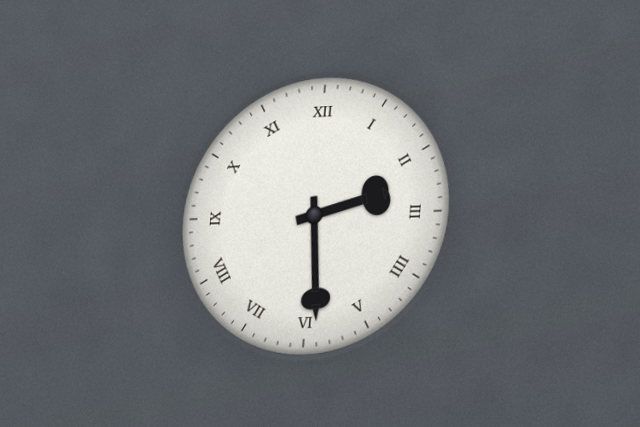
**2:29**
